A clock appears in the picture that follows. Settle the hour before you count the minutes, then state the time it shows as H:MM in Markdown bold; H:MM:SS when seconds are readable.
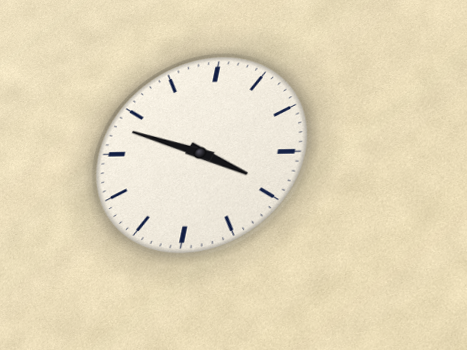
**3:48**
